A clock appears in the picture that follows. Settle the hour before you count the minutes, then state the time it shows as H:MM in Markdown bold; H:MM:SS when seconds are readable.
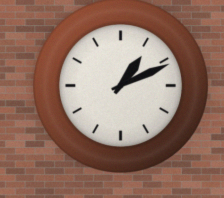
**1:11**
